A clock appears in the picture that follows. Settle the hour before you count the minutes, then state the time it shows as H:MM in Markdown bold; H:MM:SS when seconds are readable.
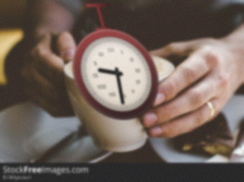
**9:31**
